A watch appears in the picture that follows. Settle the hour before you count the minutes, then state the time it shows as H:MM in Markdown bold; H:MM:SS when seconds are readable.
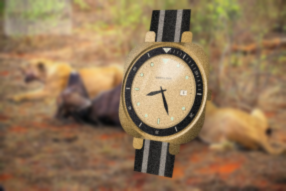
**8:26**
